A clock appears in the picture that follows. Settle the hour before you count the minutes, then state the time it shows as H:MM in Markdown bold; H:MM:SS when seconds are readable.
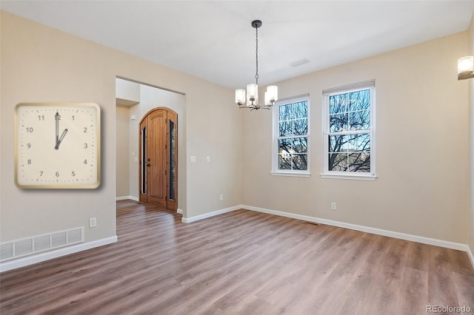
**1:00**
